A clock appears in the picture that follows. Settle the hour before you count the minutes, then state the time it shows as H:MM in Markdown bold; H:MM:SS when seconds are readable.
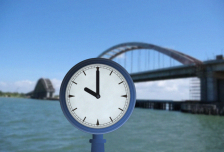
**10:00**
